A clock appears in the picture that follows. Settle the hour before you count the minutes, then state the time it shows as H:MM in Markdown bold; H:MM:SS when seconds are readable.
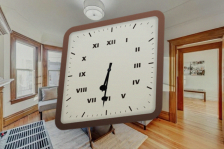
**6:31**
